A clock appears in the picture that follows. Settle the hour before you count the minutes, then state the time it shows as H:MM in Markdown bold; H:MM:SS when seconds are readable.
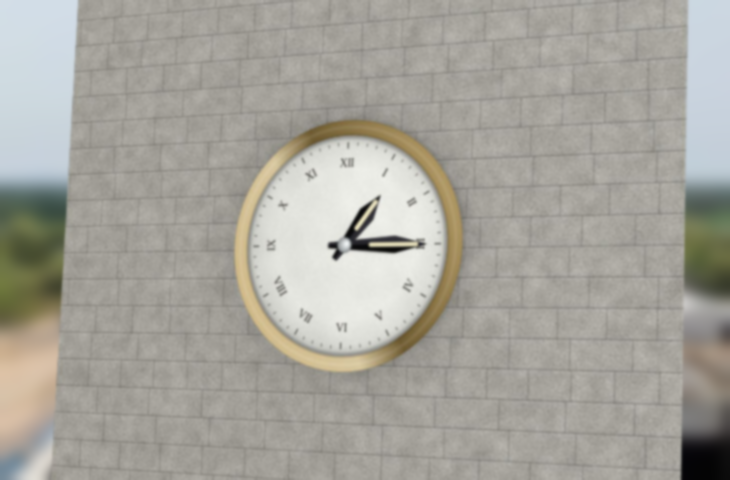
**1:15**
